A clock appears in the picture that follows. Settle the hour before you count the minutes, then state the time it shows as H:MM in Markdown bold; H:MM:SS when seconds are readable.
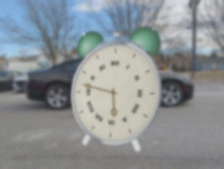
**5:47**
